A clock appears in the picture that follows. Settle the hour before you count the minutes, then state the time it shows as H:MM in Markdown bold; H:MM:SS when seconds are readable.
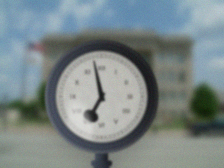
**6:58**
